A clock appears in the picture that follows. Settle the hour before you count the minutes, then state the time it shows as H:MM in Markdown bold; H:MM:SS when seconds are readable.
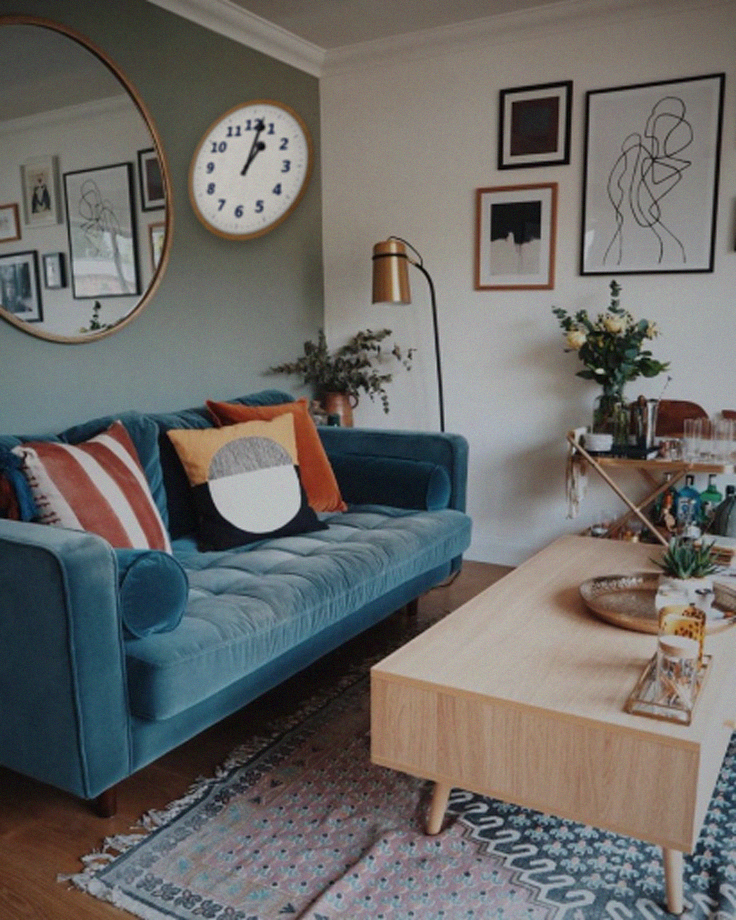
**1:02**
